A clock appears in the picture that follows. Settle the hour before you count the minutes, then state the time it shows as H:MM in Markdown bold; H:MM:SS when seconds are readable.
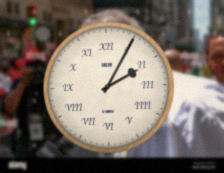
**2:05**
